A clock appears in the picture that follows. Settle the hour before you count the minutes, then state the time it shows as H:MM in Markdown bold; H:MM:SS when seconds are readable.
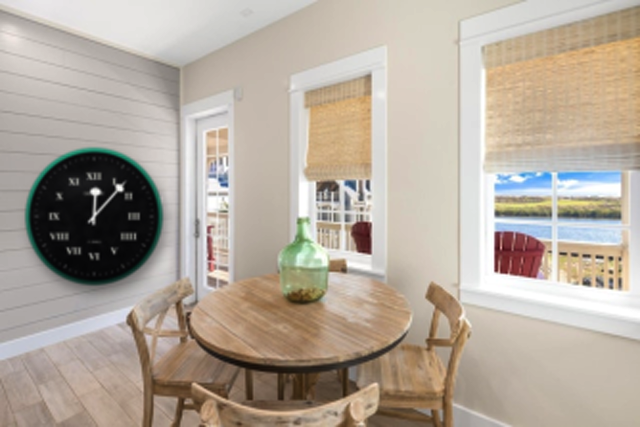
**12:07**
